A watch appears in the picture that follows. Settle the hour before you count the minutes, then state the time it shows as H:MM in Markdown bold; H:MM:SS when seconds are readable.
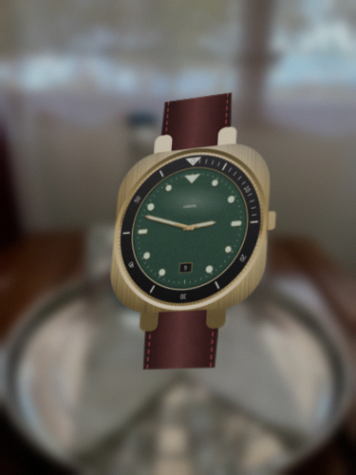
**2:48**
